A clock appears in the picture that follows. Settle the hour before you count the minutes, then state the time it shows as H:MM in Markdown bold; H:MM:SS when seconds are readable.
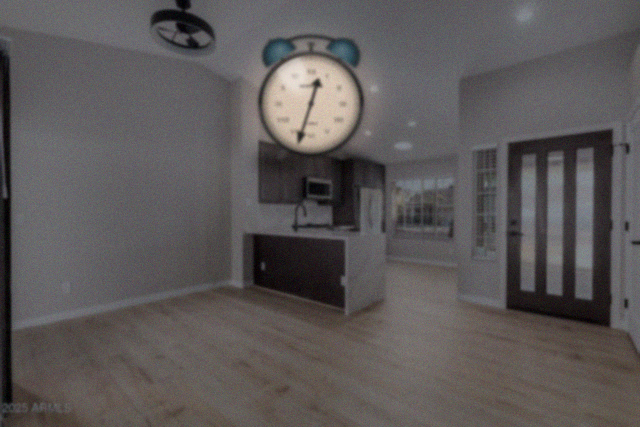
**12:33**
